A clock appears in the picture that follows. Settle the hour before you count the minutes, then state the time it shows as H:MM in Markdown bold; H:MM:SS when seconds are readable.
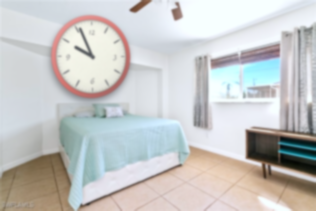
**9:56**
